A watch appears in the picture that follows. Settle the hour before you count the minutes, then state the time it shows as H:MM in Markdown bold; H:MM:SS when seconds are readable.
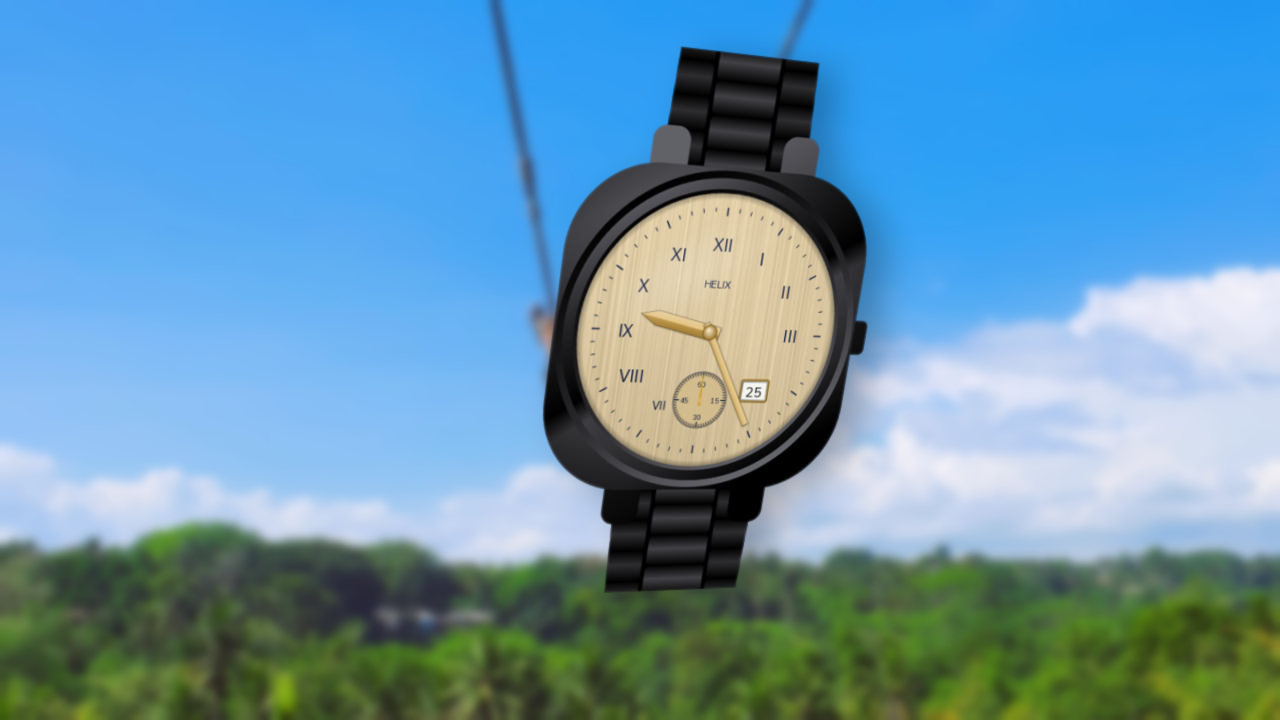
**9:25**
